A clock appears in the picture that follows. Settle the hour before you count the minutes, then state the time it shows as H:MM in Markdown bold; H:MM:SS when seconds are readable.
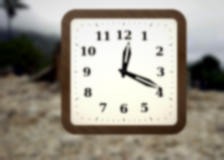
**12:19**
